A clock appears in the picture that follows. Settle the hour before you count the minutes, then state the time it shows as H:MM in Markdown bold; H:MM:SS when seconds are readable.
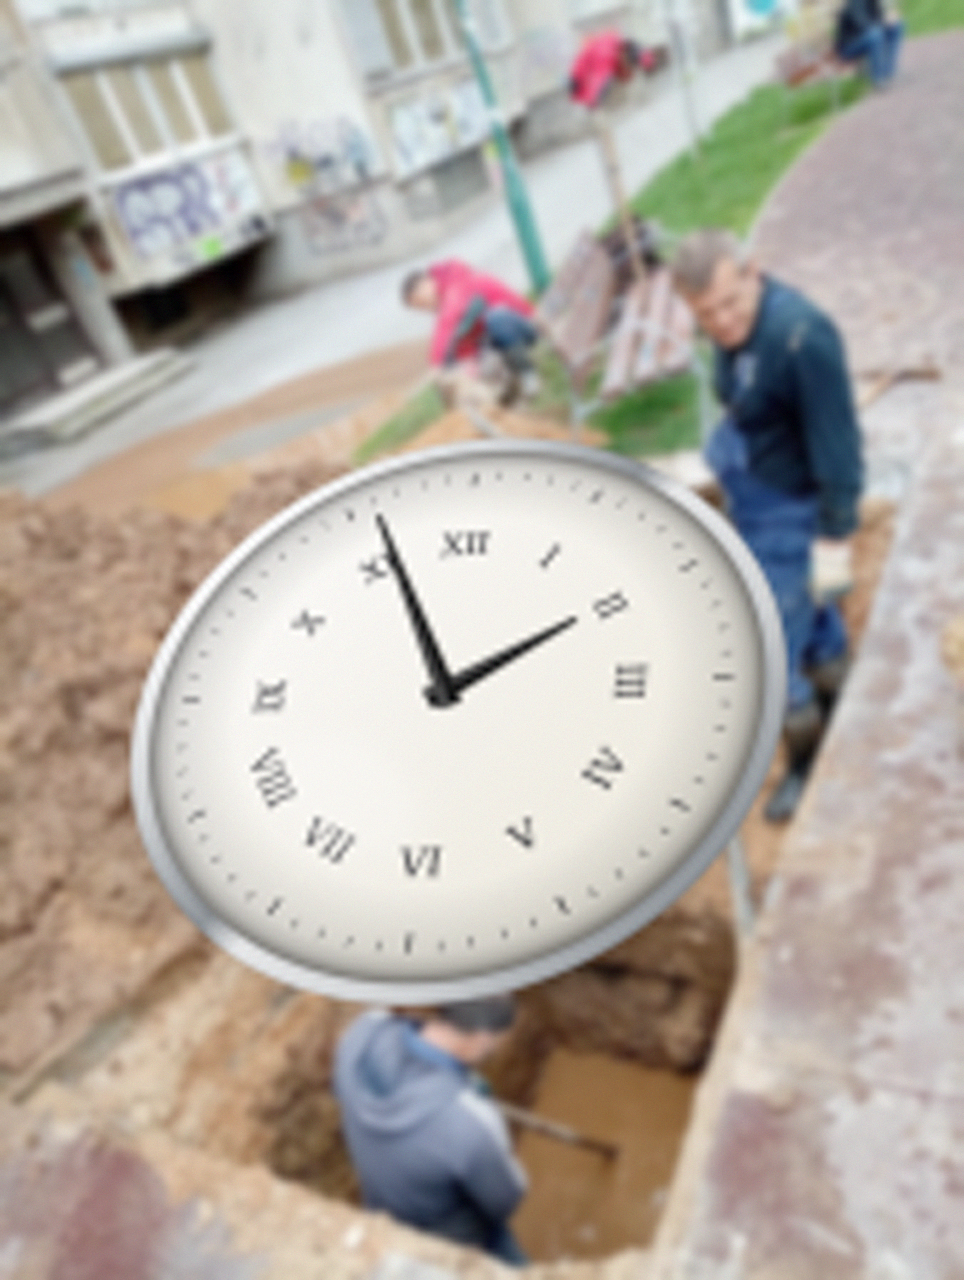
**1:56**
